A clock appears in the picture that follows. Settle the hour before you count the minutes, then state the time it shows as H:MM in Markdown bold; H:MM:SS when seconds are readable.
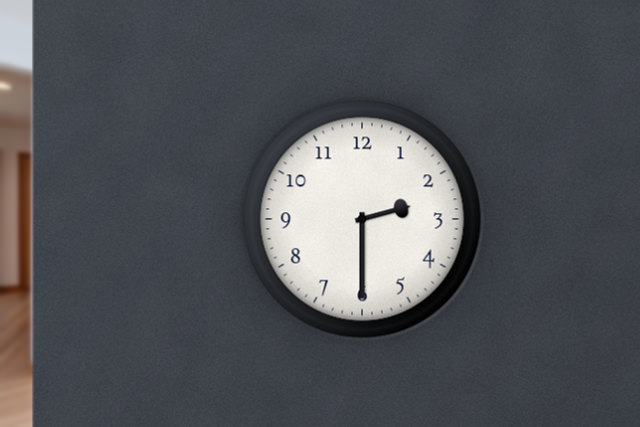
**2:30**
